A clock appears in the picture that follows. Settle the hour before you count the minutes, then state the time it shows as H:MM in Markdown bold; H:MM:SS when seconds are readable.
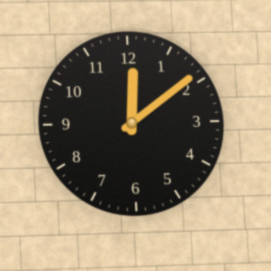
**12:09**
